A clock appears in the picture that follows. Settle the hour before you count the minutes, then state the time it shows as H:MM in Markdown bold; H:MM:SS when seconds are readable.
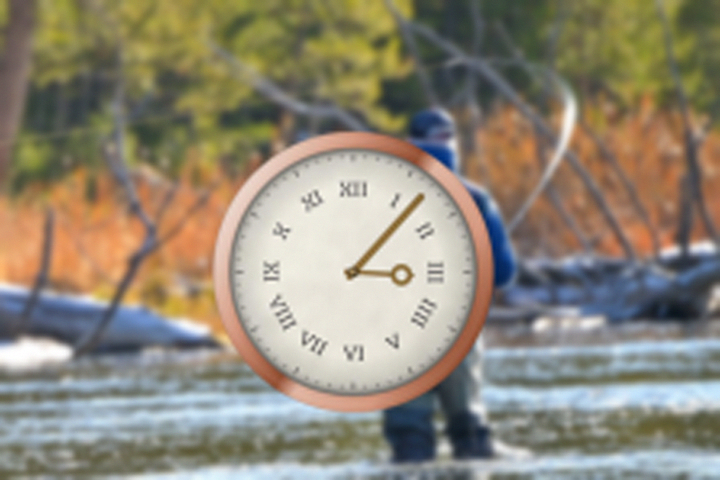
**3:07**
